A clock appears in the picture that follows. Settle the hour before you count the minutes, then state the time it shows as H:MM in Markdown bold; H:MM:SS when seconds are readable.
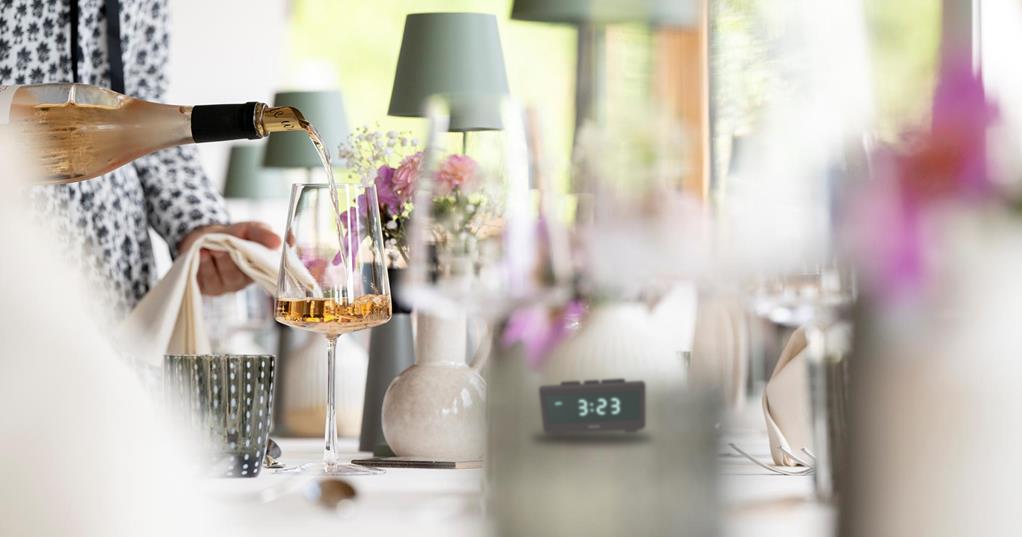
**3:23**
